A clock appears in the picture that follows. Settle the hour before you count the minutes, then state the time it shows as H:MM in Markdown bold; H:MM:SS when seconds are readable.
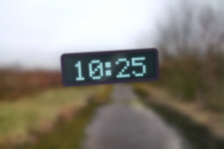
**10:25**
